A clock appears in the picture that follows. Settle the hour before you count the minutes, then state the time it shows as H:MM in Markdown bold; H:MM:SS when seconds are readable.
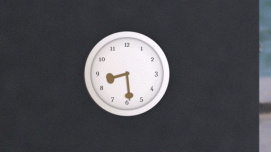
**8:29**
